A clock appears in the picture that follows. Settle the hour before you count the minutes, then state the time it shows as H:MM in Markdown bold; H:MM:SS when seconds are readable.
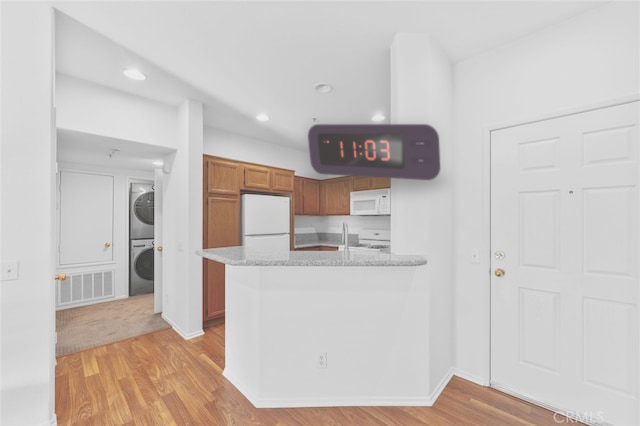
**11:03**
